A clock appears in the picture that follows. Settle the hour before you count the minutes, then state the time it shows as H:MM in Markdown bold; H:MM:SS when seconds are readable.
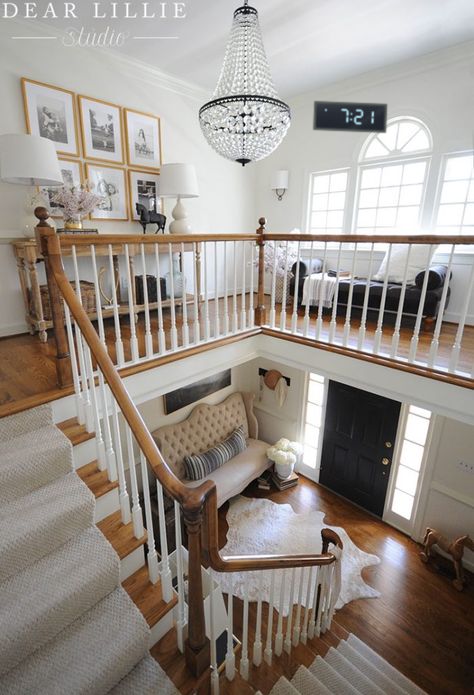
**7:21**
